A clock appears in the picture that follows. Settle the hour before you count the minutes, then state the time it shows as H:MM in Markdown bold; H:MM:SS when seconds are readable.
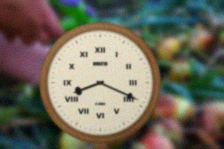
**8:19**
